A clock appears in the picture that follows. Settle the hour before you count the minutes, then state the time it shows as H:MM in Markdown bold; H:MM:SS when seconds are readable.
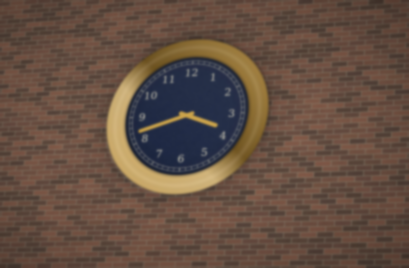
**3:42**
